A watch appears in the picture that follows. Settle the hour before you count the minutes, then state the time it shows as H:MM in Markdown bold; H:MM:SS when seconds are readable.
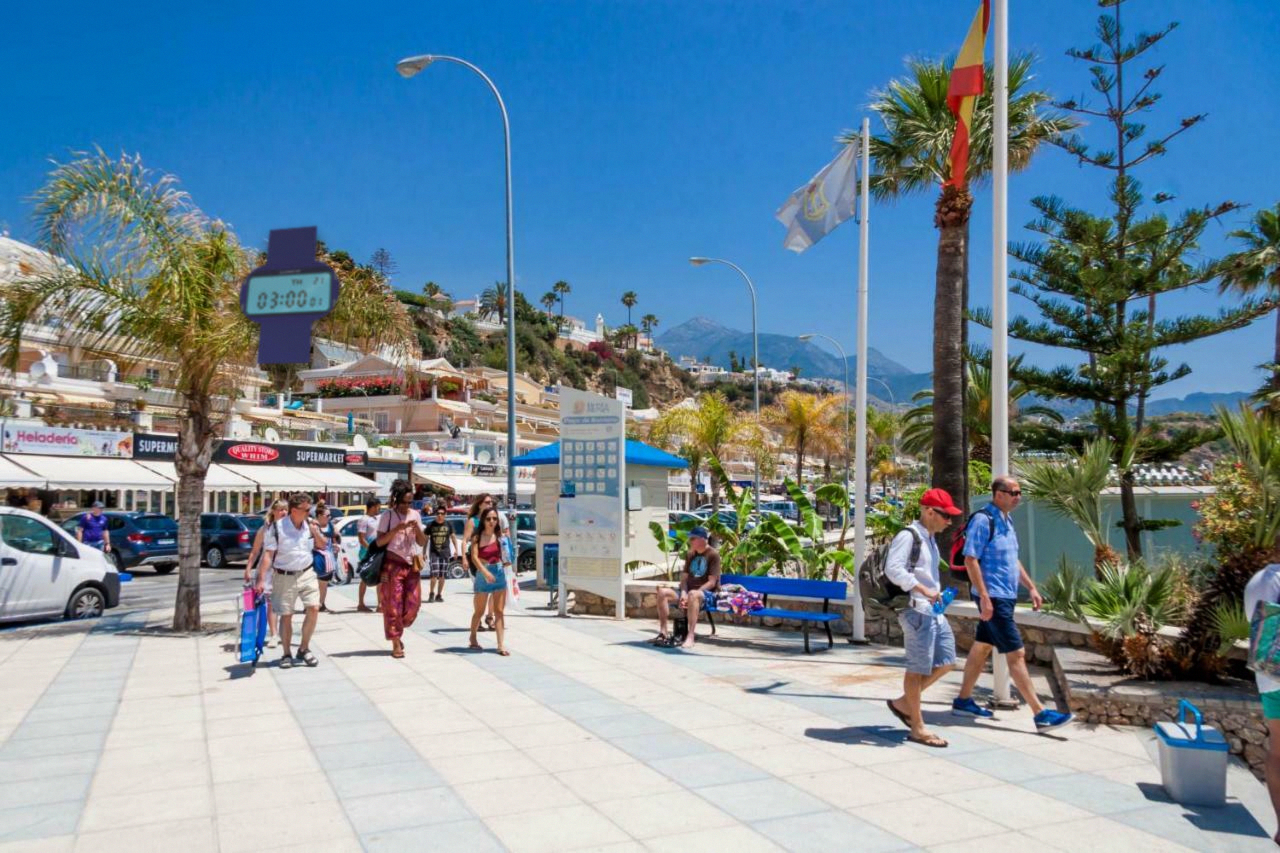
**3:00**
